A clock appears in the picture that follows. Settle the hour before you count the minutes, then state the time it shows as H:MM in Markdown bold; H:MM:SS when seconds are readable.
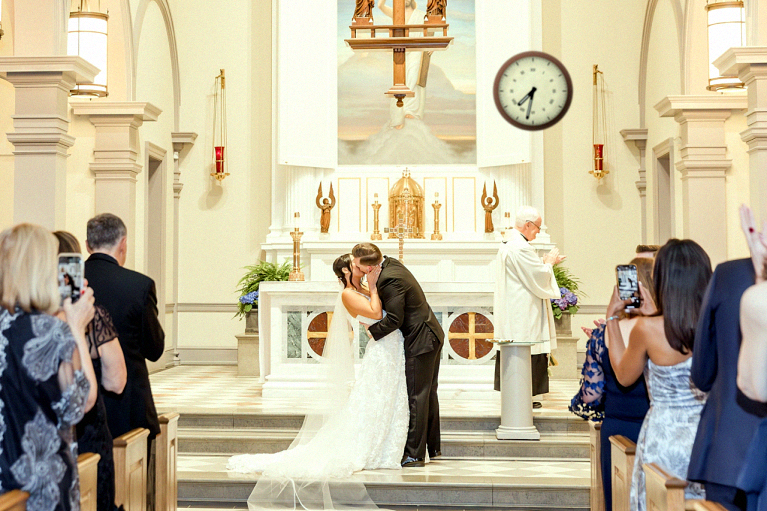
**7:32**
